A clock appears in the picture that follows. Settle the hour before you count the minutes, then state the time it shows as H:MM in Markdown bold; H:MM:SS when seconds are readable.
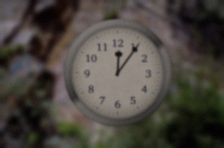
**12:06**
